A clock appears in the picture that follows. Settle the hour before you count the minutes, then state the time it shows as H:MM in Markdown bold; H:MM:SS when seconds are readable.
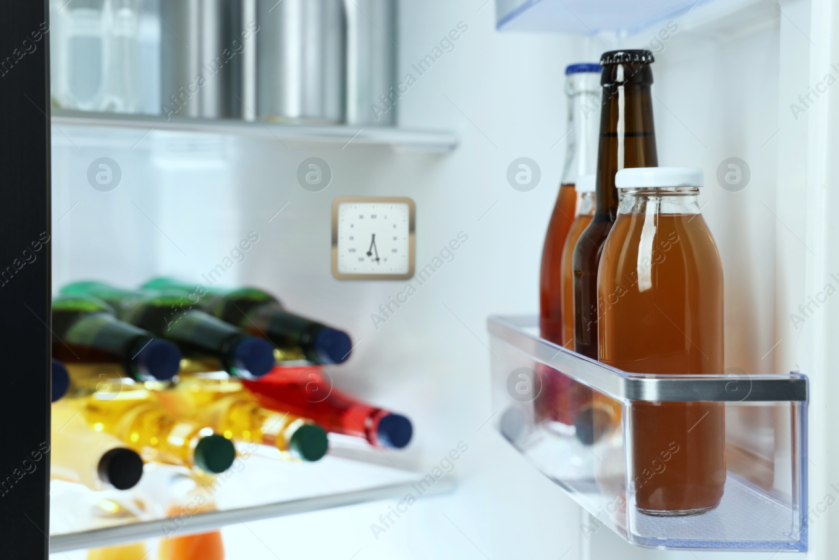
**6:28**
